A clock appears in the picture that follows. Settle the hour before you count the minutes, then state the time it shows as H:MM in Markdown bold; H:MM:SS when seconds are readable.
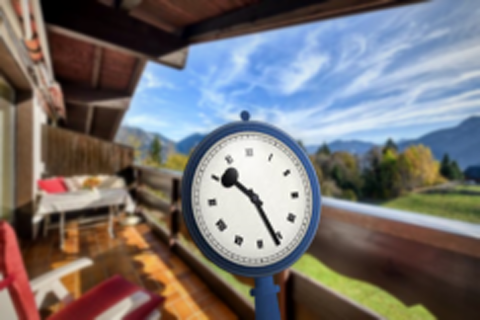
**10:26**
